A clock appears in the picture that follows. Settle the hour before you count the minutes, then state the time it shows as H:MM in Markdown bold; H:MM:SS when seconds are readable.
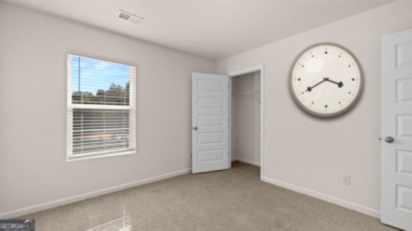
**3:40**
